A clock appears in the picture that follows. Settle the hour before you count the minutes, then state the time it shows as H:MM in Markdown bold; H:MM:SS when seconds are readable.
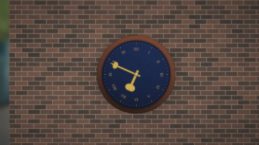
**6:49**
